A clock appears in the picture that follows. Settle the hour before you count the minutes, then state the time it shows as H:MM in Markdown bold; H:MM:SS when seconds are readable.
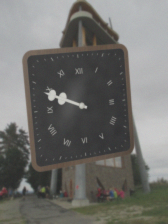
**9:49**
